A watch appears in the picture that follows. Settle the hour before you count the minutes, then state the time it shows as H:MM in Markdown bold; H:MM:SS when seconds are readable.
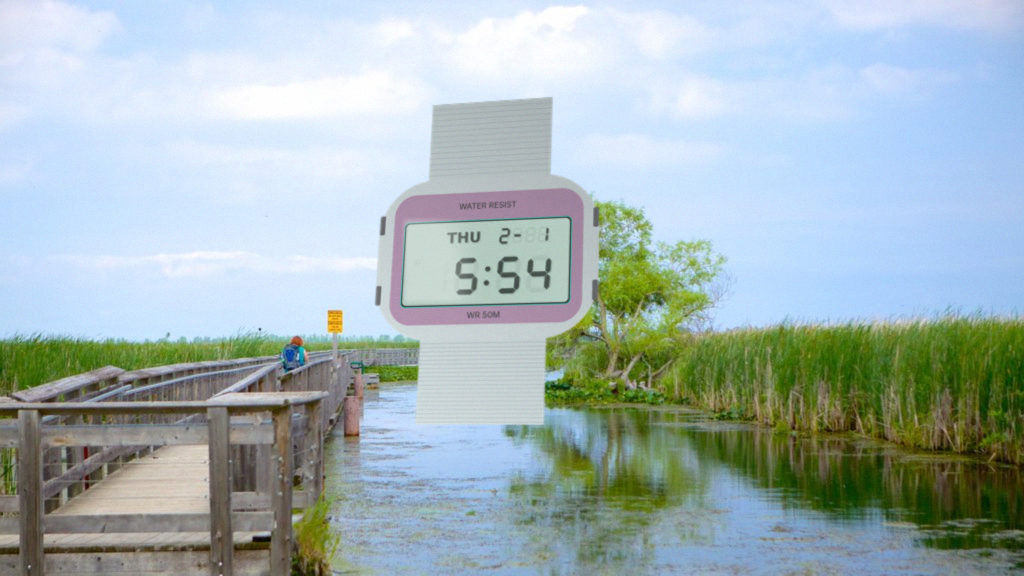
**5:54**
